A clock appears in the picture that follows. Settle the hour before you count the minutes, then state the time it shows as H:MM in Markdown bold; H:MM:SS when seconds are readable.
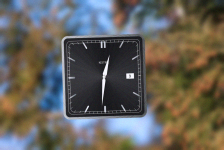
**12:31**
